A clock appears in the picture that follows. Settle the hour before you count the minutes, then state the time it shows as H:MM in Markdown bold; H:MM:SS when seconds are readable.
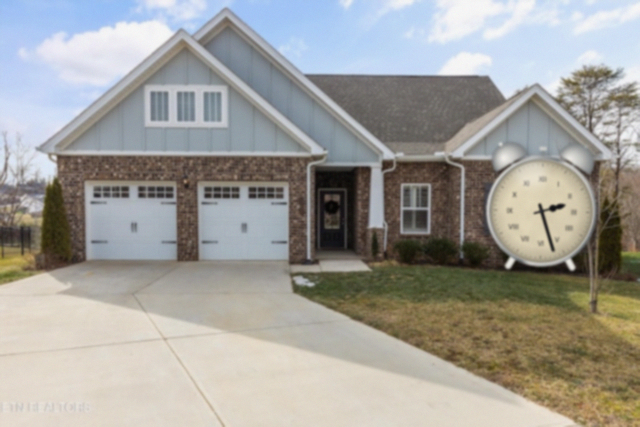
**2:27**
